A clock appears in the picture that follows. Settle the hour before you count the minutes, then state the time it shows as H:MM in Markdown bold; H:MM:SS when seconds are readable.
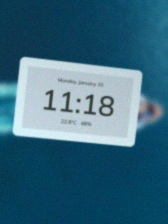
**11:18**
